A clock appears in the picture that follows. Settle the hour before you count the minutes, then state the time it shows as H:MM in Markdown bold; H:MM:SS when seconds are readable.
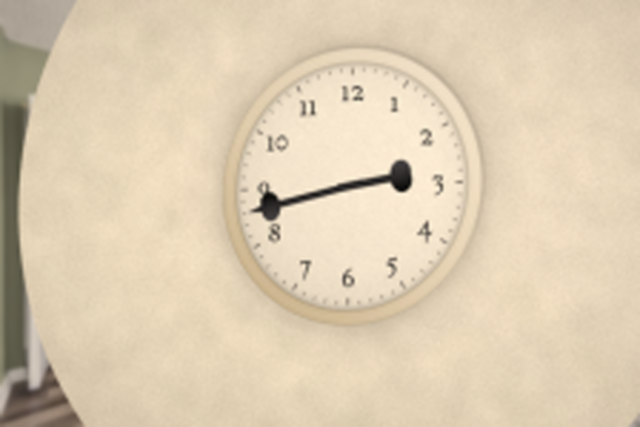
**2:43**
